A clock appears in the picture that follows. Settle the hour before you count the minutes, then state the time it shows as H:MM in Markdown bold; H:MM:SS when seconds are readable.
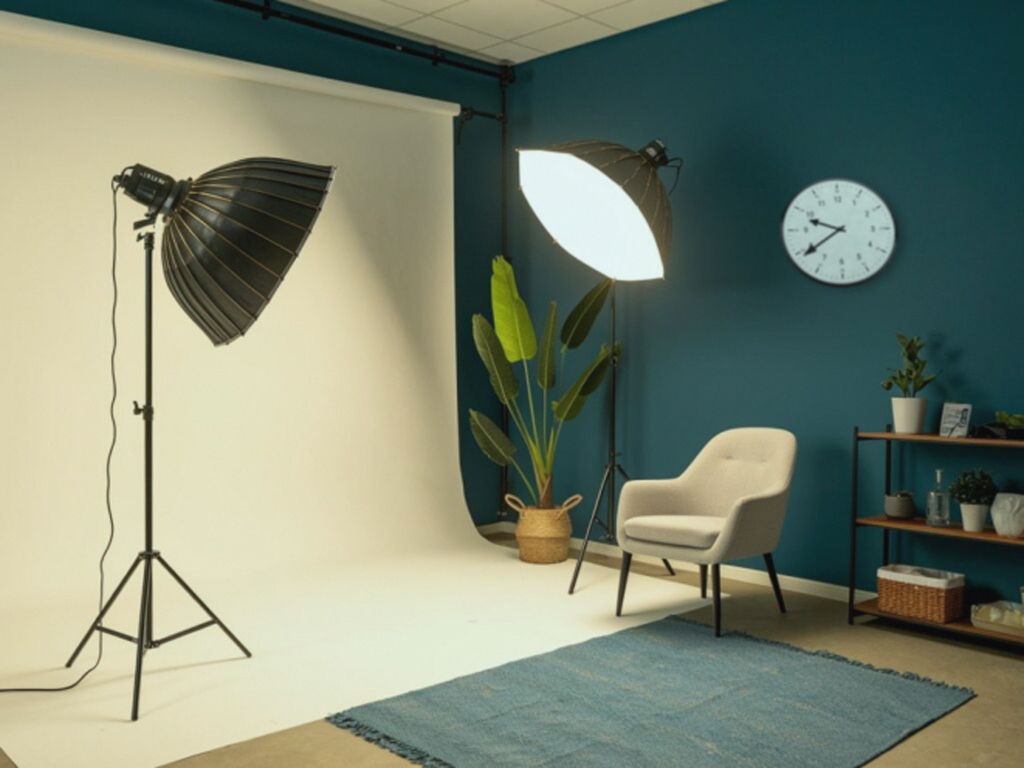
**9:39**
